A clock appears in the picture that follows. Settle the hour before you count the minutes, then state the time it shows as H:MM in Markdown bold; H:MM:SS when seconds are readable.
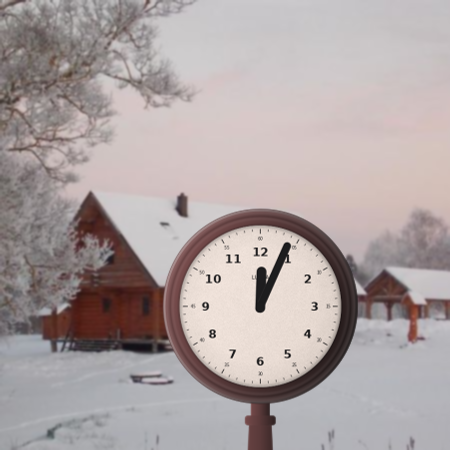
**12:04**
